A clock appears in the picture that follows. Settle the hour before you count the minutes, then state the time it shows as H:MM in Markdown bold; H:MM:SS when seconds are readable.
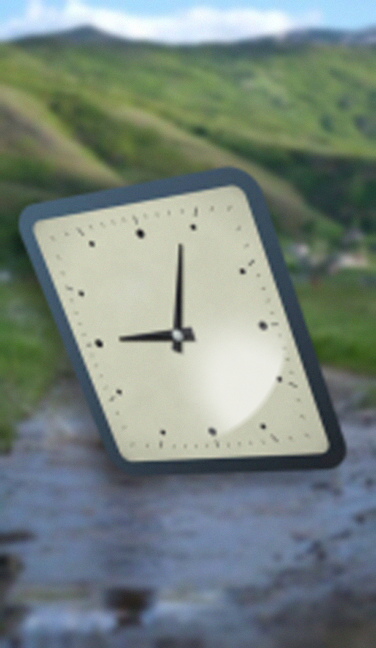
**9:04**
